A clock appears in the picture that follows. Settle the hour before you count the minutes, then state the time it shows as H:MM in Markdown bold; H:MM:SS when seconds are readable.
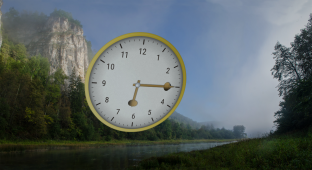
**6:15**
